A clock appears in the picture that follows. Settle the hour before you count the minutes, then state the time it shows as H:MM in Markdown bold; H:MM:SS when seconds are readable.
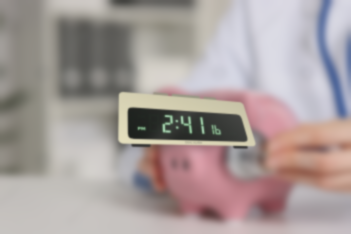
**2:41**
